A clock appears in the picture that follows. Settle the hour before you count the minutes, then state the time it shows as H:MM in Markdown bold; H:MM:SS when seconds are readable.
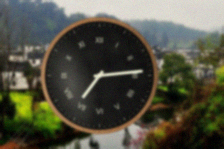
**7:14**
